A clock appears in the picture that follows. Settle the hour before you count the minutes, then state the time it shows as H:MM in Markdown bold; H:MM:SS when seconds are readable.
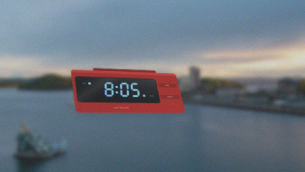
**8:05**
